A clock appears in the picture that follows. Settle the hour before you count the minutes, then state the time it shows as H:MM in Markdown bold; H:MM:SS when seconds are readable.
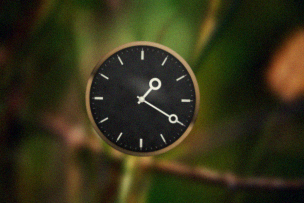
**1:20**
